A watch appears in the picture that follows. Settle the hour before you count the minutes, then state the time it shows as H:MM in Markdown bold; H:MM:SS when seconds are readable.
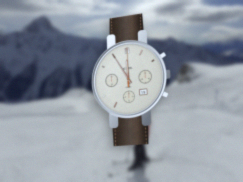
**11:55**
